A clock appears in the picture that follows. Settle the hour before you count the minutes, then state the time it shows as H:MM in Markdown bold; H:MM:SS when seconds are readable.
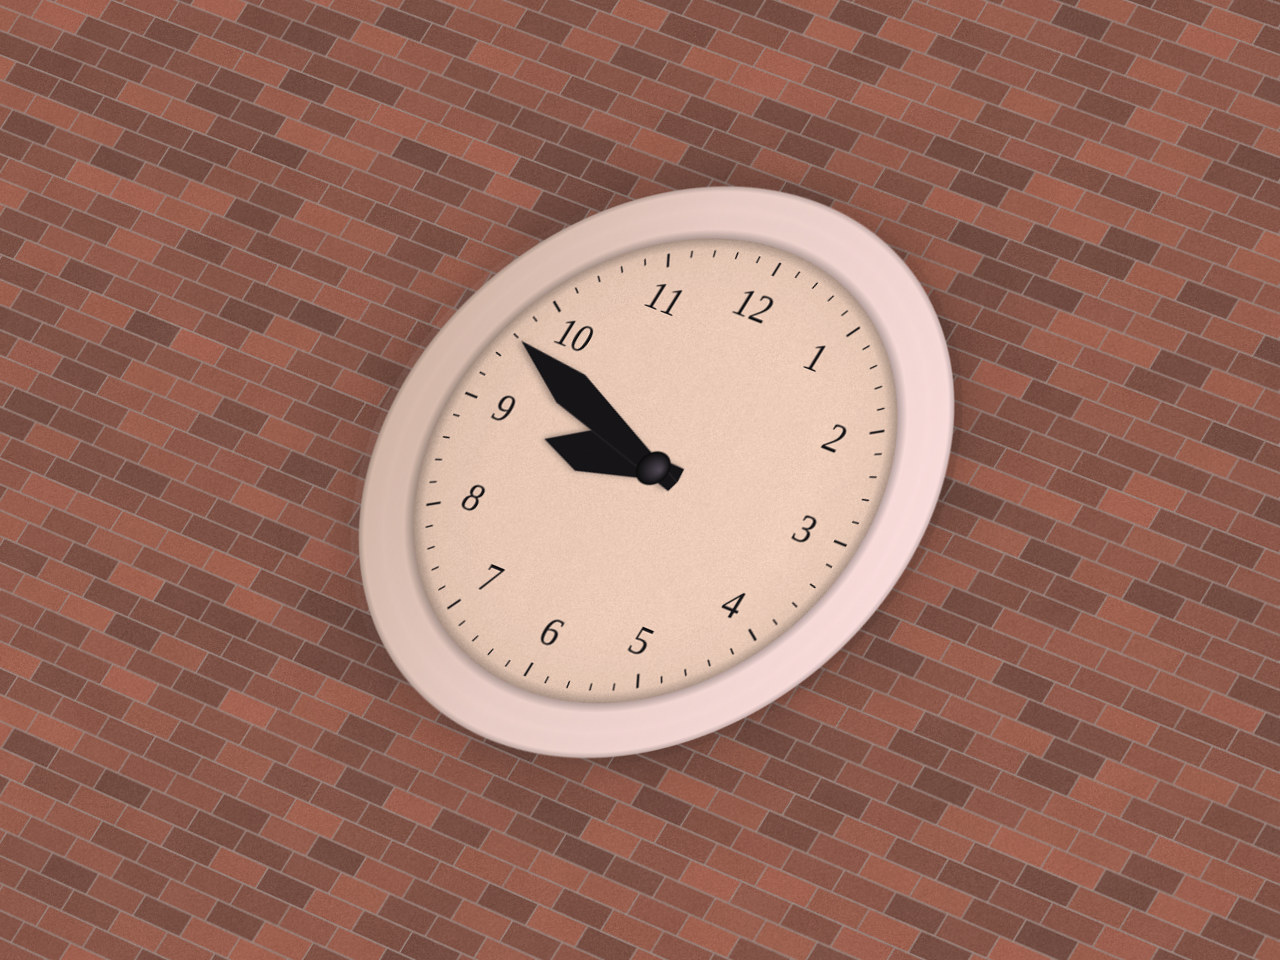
**8:48**
